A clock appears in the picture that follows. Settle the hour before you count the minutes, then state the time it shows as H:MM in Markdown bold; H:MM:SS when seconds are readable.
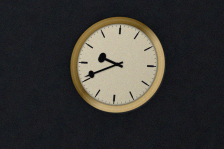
**9:41**
